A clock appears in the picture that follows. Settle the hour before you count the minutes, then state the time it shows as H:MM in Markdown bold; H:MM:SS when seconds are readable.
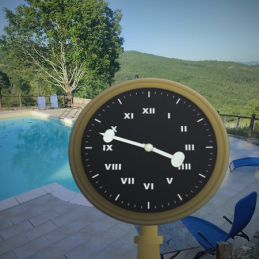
**3:48**
